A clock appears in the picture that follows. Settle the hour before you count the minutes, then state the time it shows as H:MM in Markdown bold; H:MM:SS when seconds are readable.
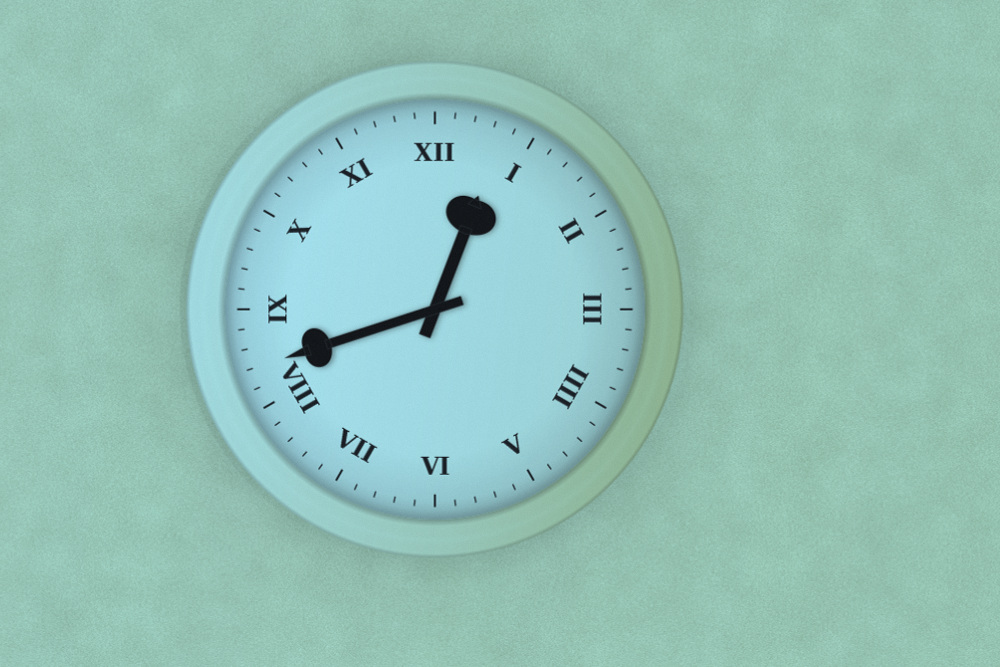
**12:42**
